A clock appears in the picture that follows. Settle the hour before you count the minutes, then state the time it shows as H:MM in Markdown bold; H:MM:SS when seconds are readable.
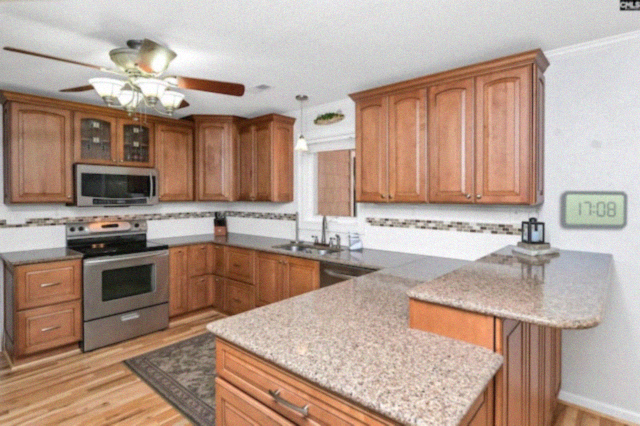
**17:08**
